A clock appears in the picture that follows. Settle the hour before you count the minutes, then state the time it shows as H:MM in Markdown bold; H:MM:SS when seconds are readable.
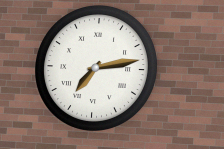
**7:13**
